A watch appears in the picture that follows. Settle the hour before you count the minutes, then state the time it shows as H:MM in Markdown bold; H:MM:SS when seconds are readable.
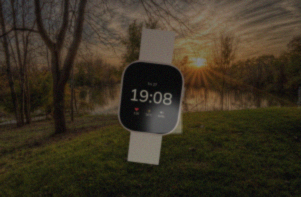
**19:08**
